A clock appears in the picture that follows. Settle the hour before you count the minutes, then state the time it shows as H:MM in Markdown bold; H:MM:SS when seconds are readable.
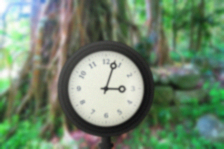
**3:03**
